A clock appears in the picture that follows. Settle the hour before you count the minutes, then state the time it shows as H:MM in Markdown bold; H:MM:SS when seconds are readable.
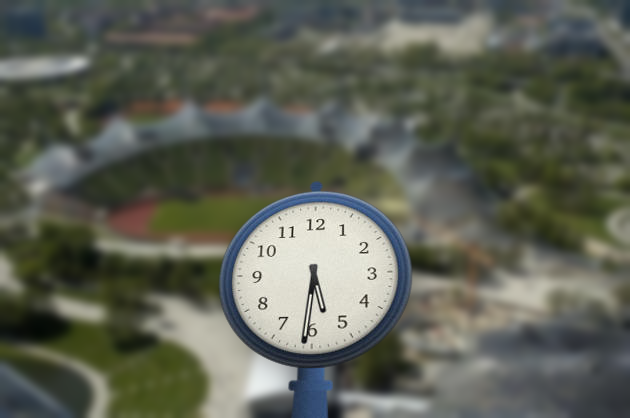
**5:31**
